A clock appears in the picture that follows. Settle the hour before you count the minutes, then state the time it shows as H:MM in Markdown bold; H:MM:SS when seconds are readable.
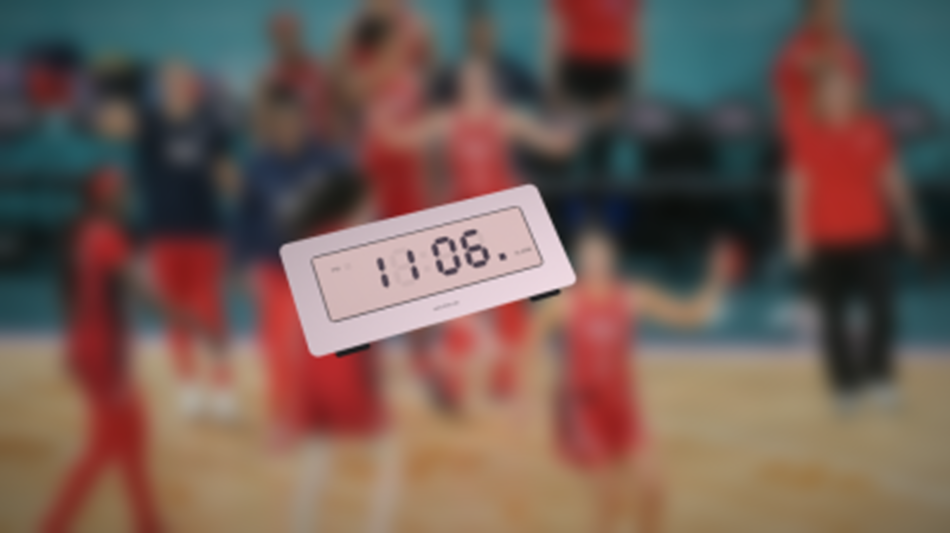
**11:06**
